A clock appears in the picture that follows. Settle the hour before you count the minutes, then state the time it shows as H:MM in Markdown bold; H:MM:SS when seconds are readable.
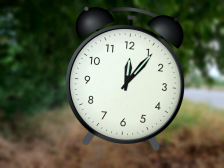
**12:06**
